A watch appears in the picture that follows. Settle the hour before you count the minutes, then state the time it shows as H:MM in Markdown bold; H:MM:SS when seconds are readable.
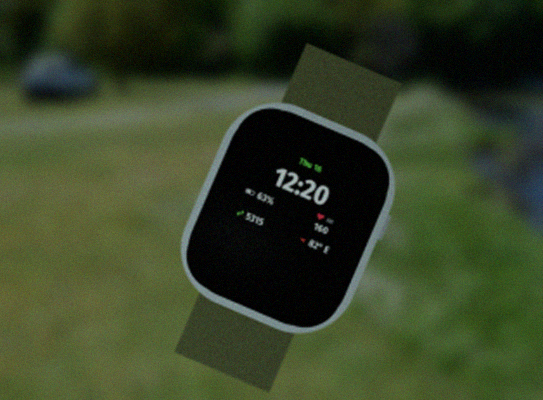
**12:20**
